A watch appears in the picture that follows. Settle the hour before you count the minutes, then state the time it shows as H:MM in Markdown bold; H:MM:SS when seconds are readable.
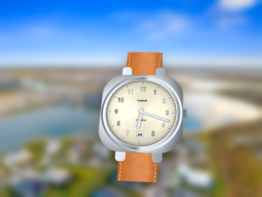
**6:18**
